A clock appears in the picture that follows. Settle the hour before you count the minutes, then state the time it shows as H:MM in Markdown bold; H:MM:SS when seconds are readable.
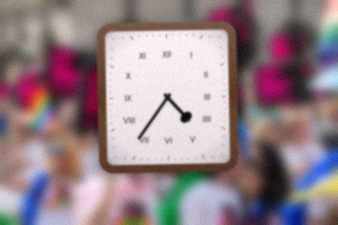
**4:36**
